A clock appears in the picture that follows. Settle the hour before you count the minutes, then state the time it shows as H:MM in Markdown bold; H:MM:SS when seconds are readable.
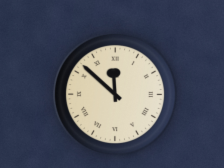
**11:52**
